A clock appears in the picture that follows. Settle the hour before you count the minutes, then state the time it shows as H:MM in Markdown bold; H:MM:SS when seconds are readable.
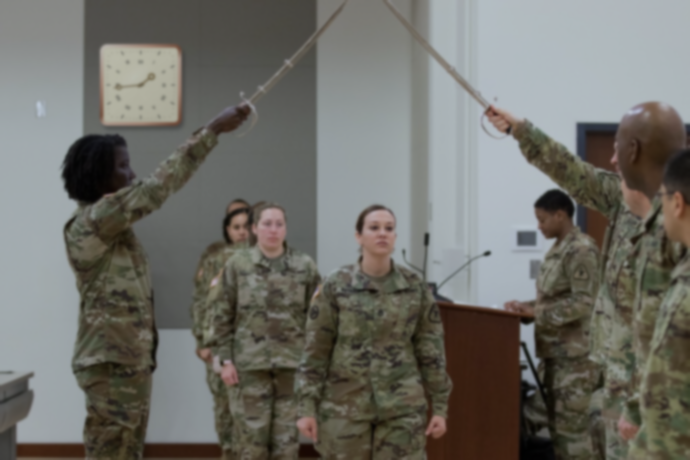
**1:44**
